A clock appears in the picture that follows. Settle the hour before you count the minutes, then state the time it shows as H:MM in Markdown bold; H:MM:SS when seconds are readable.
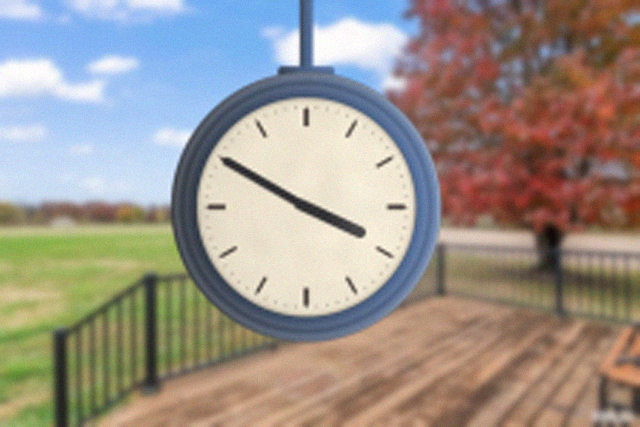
**3:50**
